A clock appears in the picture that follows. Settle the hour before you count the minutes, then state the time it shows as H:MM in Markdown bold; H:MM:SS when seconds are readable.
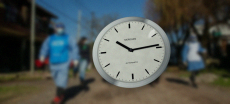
**10:14**
